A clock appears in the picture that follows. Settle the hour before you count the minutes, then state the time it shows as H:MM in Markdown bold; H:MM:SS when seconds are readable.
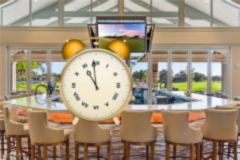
**10:59**
